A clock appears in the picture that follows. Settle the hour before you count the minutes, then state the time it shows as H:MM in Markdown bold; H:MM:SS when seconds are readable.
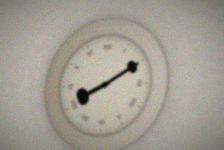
**8:10**
